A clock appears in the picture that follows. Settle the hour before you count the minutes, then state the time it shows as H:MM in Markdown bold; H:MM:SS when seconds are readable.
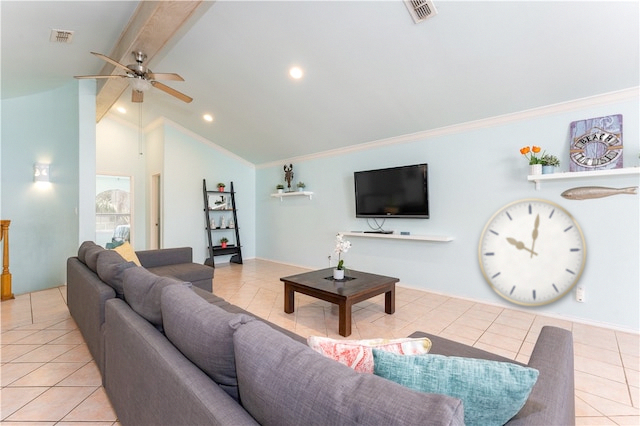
**10:02**
